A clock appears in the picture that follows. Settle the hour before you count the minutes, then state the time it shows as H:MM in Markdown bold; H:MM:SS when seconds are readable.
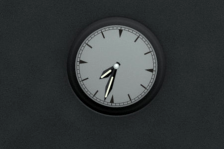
**7:32**
